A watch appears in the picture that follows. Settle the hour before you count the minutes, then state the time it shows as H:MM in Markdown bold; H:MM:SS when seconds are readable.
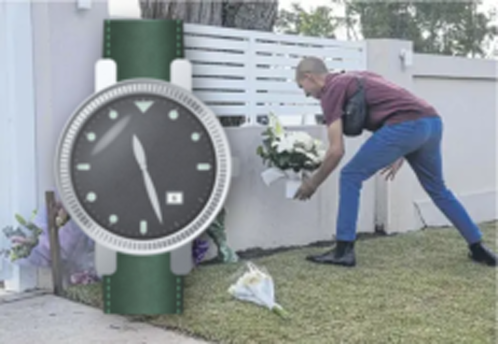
**11:27**
